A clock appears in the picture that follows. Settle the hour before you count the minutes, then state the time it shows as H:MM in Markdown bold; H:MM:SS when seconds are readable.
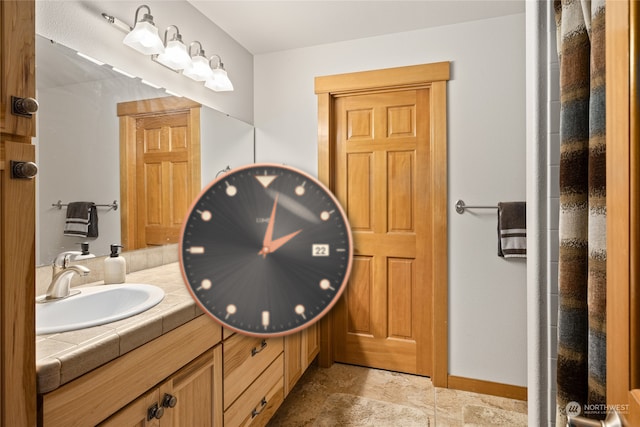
**2:02**
